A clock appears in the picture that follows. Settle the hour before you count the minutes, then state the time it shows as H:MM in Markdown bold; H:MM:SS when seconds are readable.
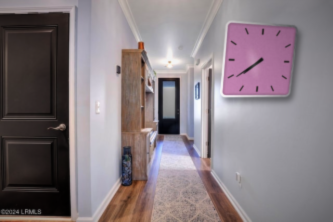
**7:39**
